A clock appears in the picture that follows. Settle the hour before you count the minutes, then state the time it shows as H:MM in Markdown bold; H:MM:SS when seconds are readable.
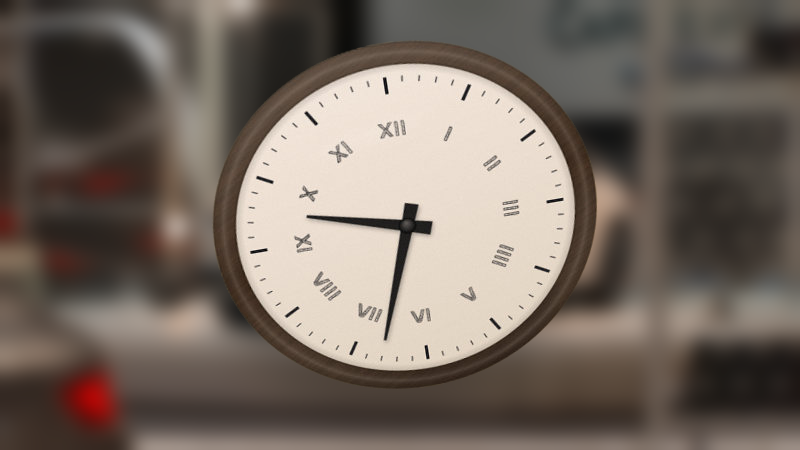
**9:33**
